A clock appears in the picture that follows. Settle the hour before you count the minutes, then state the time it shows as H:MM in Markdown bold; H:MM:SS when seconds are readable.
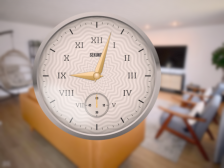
**9:03**
